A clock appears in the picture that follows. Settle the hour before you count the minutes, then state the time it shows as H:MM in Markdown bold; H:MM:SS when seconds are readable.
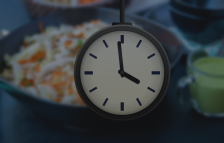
**3:59**
